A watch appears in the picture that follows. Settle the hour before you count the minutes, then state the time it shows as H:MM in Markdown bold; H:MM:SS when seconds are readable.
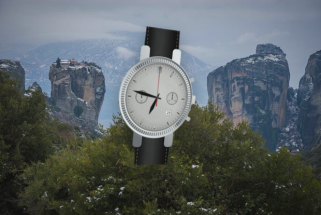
**6:47**
